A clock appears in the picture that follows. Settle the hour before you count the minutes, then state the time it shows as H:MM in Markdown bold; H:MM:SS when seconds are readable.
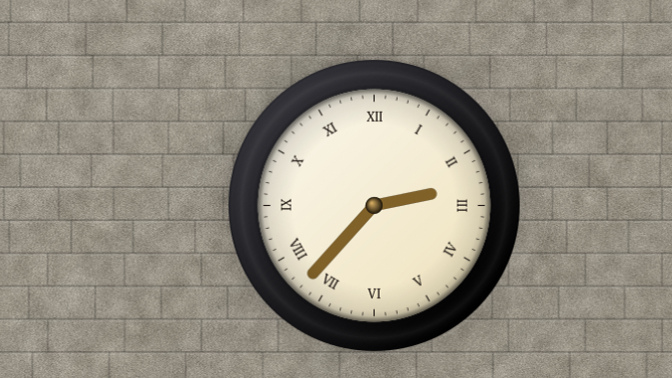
**2:37**
